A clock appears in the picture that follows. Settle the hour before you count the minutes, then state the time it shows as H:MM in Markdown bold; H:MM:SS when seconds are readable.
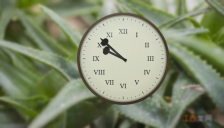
**9:52**
